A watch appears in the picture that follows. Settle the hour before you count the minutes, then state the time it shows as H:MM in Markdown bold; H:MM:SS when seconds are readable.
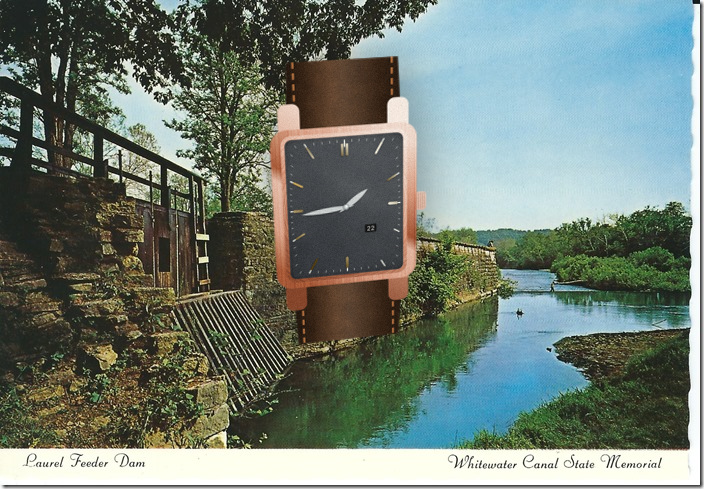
**1:44**
